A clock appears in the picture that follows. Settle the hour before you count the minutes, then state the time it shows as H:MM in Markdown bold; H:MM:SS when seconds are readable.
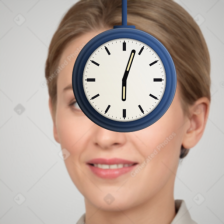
**6:03**
